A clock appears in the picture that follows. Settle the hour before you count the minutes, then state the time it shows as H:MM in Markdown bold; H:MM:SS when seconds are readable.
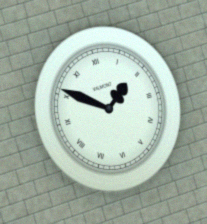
**1:51**
